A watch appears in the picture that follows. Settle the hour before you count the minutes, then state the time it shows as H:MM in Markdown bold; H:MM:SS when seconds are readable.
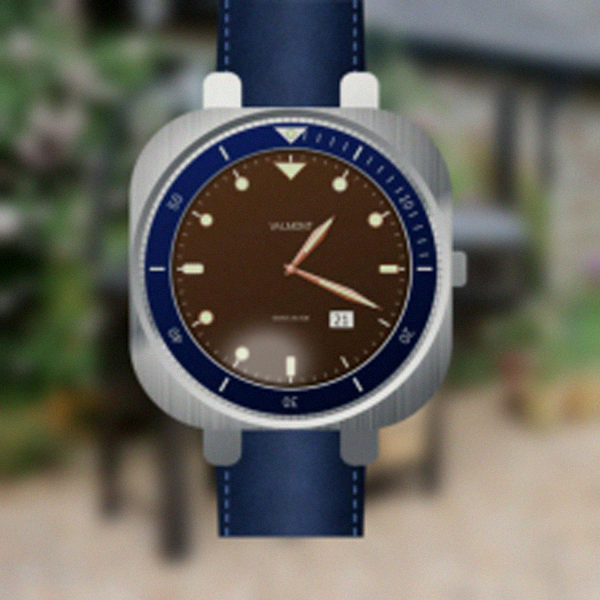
**1:19**
